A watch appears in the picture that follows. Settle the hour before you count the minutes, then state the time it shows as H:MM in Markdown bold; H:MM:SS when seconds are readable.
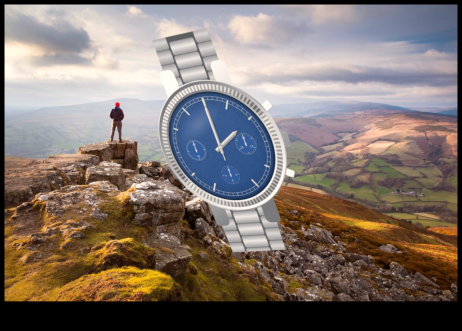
**2:00**
